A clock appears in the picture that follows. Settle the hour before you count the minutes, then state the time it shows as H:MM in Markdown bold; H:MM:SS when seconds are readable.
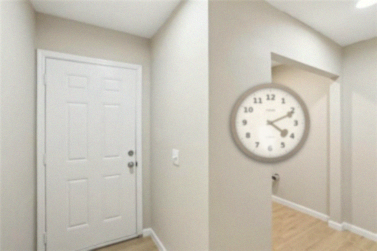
**4:11**
